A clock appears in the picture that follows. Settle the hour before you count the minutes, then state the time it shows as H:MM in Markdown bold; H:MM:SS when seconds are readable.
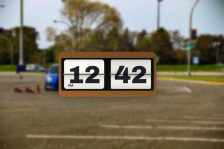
**12:42**
